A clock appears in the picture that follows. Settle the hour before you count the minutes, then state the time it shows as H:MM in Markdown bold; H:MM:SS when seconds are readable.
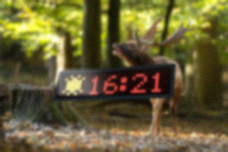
**16:21**
